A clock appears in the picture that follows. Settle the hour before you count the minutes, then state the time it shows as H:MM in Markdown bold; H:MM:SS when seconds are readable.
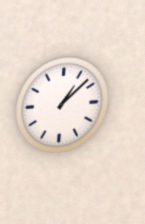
**1:08**
